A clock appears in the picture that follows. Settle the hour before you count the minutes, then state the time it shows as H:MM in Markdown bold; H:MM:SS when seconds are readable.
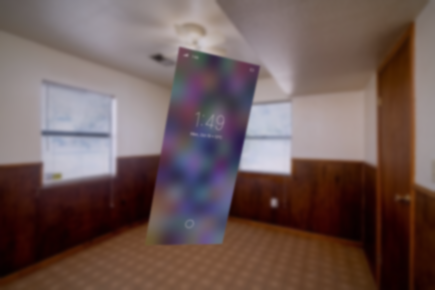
**1:49**
